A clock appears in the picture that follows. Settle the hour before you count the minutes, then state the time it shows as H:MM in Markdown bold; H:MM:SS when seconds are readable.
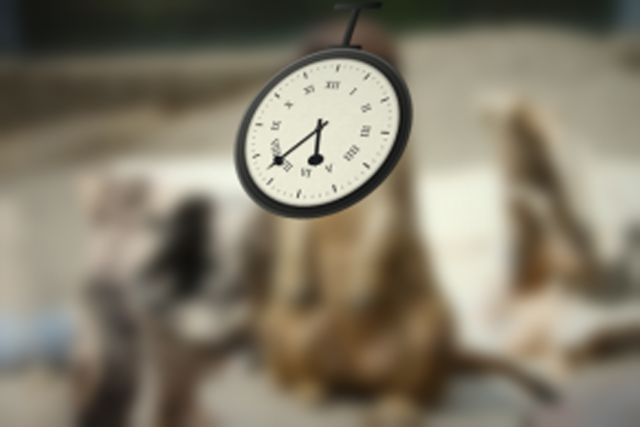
**5:37**
